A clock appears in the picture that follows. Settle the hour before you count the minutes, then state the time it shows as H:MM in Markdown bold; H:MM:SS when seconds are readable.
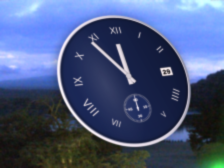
**11:54**
